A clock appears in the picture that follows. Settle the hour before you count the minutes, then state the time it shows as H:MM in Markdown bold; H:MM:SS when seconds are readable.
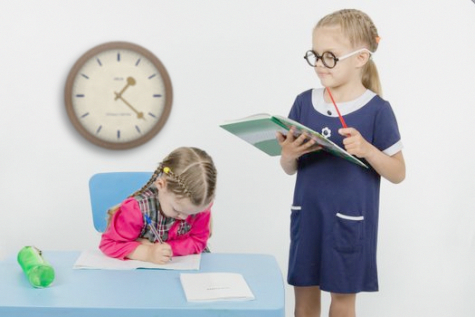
**1:22**
